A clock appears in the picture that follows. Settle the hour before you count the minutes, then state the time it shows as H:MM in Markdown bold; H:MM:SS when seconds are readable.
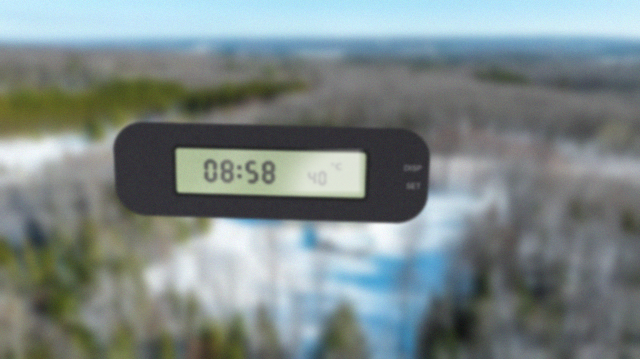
**8:58**
